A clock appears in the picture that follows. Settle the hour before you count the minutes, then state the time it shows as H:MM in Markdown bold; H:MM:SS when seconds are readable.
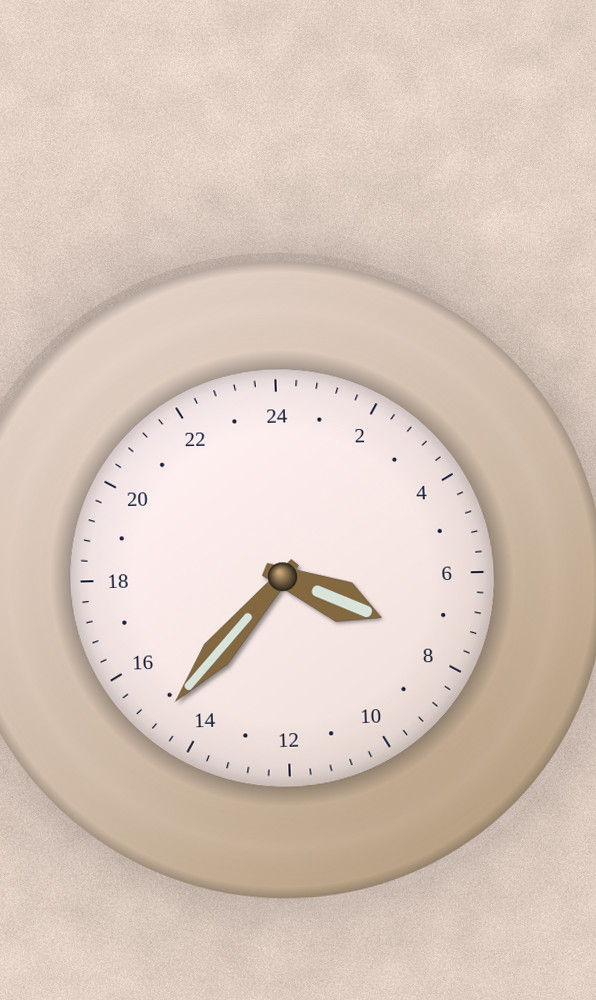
**7:37**
